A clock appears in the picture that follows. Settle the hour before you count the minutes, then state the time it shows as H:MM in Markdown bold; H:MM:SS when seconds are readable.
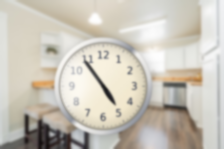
**4:54**
